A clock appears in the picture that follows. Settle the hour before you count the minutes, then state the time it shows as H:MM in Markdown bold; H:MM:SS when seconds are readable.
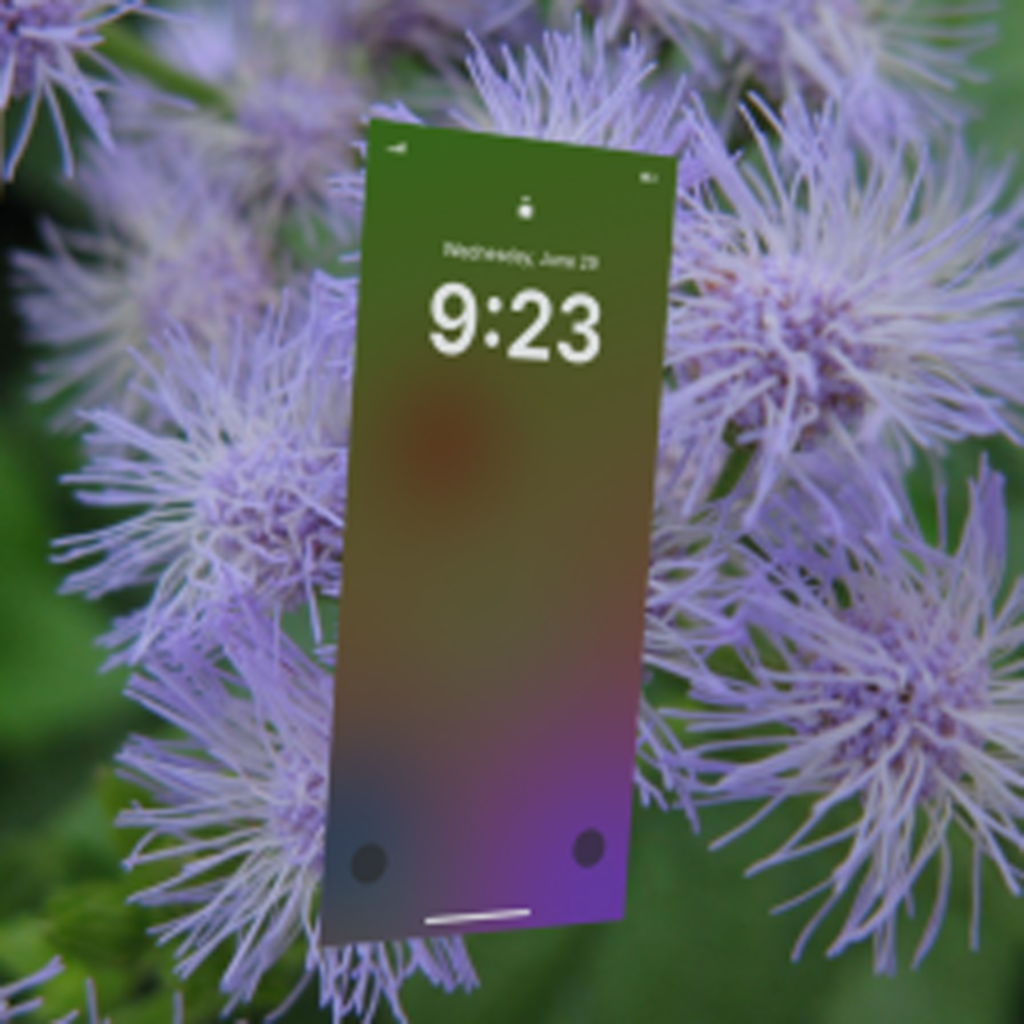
**9:23**
